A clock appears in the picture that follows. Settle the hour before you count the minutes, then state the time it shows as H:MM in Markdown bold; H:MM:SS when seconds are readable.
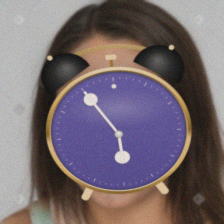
**5:55**
